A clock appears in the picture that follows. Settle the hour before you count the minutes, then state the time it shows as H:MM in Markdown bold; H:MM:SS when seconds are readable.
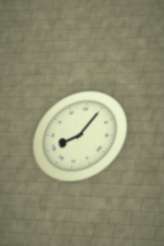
**8:05**
